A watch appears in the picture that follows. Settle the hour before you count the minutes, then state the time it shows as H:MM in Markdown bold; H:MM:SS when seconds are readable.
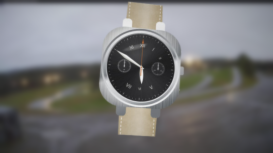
**5:50**
